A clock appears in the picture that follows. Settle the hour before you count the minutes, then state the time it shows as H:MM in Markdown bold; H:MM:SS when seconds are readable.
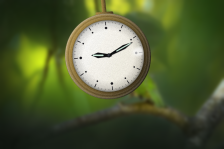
**9:11**
